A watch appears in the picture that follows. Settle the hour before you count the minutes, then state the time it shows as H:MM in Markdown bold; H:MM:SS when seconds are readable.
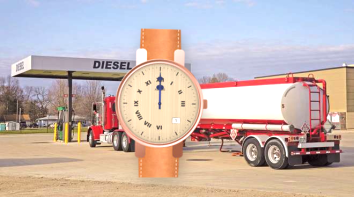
**12:00**
